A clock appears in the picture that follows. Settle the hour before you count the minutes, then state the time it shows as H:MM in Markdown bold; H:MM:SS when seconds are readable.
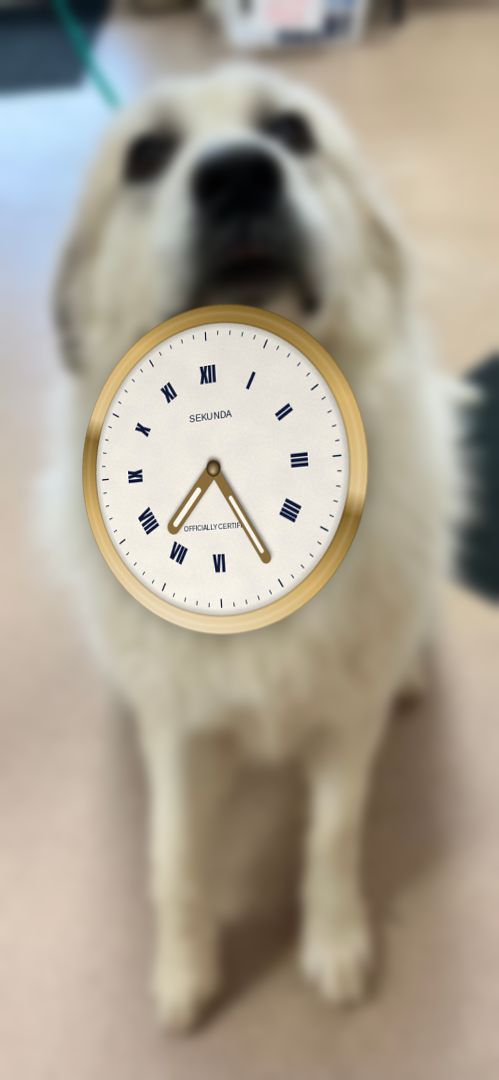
**7:25**
